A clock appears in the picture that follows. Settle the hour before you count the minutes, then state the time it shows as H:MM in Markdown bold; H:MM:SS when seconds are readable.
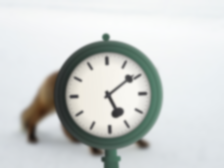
**5:09**
